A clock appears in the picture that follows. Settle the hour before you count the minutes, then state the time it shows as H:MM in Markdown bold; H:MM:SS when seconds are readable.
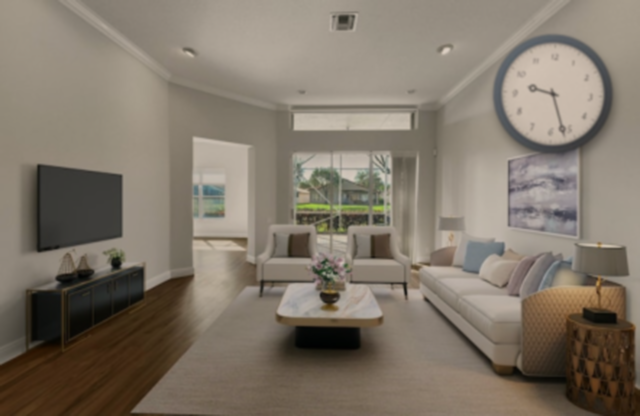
**9:27**
